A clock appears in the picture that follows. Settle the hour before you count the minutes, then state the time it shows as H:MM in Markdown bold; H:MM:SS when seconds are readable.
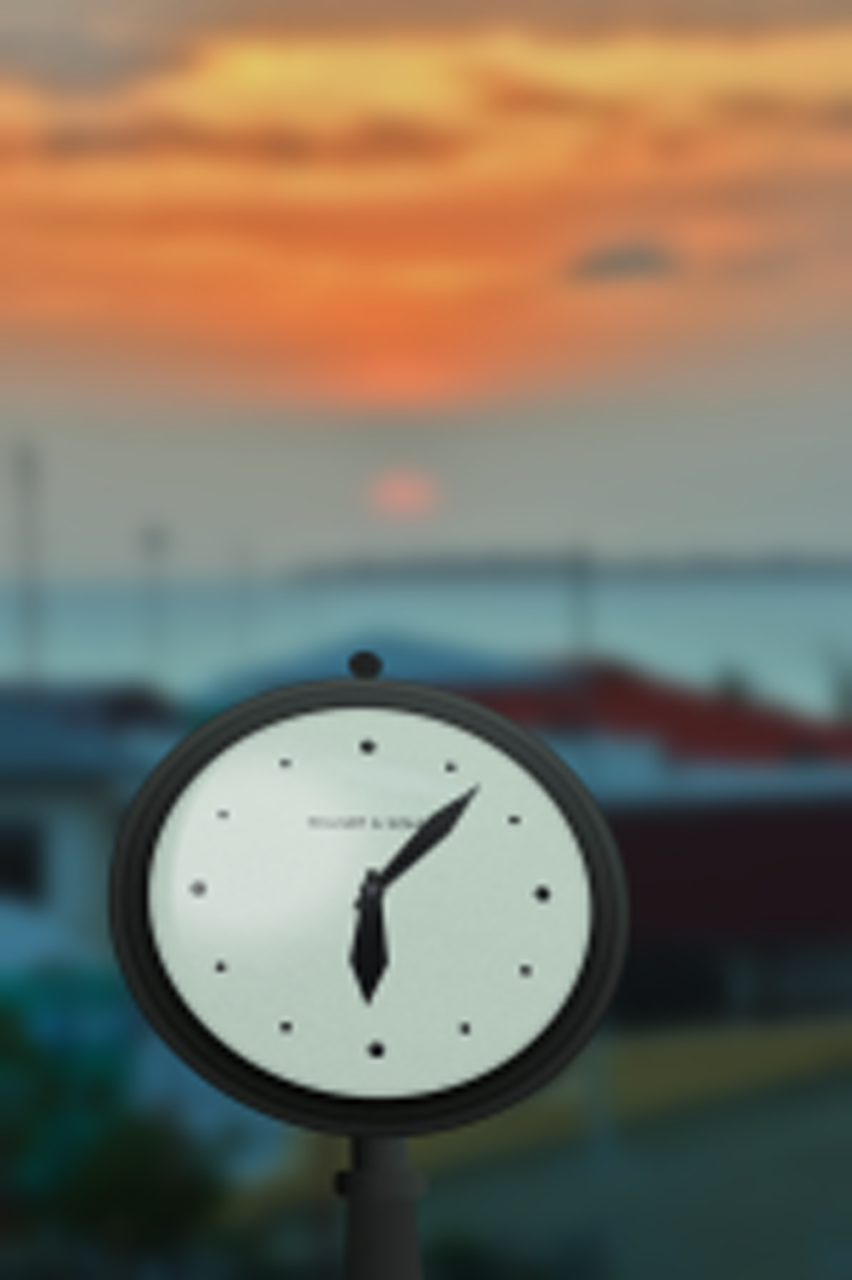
**6:07**
